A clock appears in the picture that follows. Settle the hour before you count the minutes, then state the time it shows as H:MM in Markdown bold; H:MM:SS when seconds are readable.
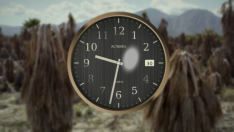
**9:32**
